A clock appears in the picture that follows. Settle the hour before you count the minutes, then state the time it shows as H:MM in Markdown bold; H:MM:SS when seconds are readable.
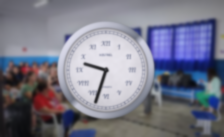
**9:33**
